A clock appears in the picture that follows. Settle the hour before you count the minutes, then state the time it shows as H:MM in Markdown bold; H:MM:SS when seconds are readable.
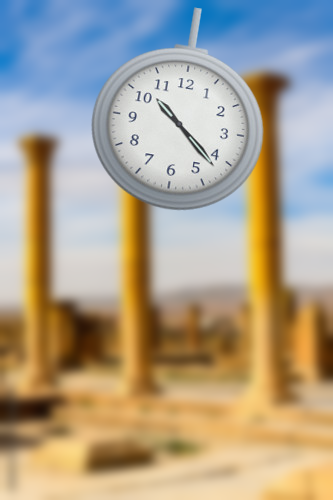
**10:22**
